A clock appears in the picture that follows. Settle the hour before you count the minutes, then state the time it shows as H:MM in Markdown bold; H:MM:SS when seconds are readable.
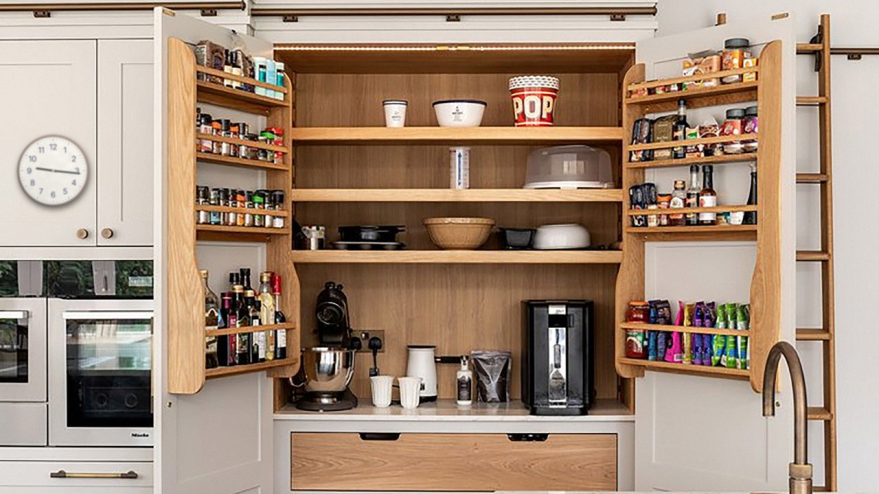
**9:16**
